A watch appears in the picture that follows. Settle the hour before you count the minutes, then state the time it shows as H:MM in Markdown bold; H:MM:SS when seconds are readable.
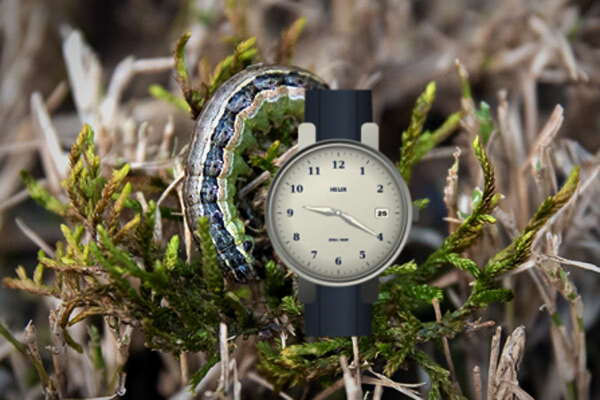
**9:20**
